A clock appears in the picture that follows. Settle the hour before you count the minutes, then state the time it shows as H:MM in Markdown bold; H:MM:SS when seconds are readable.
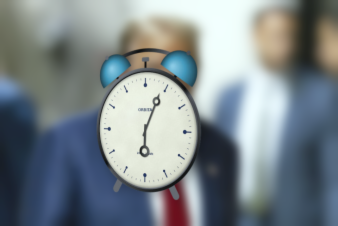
**6:04**
